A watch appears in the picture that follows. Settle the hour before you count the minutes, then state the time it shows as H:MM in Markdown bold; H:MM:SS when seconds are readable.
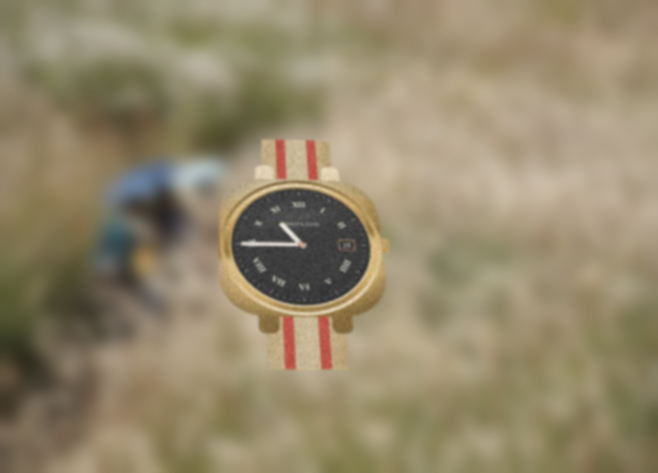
**10:45**
